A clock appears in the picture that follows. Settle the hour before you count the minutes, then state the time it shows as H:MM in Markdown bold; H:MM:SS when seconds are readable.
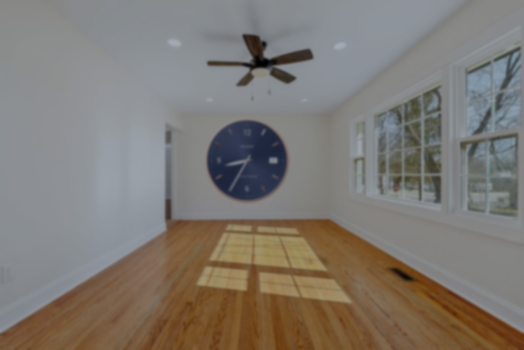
**8:35**
